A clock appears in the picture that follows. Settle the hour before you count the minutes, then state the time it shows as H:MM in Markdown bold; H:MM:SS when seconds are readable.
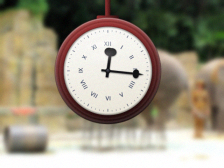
**12:16**
